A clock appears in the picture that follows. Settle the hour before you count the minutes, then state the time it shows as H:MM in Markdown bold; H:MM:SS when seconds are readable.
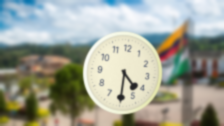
**4:30**
